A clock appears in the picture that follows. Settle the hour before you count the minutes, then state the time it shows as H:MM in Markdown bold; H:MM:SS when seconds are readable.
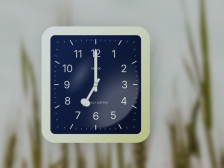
**7:00**
